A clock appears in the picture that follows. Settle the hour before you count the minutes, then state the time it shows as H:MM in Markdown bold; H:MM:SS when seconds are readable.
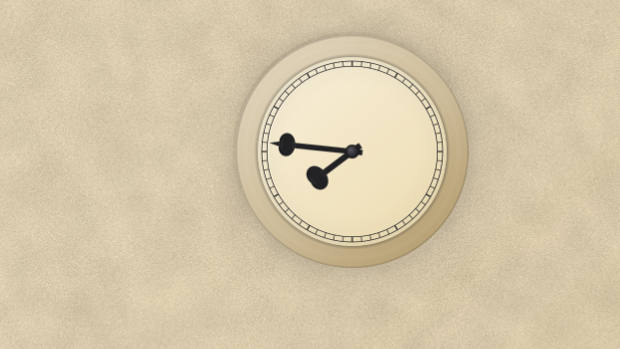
**7:46**
